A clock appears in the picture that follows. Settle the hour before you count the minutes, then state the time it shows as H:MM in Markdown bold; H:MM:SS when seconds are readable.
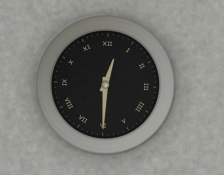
**12:30**
